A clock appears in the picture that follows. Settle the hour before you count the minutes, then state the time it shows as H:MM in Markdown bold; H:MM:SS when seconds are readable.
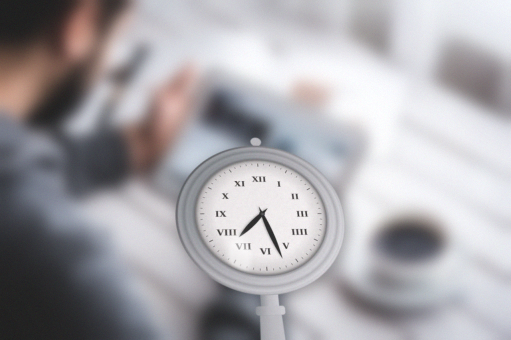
**7:27**
